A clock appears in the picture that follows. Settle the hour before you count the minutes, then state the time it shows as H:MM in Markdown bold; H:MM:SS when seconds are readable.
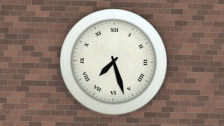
**7:27**
